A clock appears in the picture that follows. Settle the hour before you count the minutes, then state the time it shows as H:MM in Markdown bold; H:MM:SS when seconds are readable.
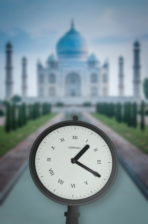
**1:20**
